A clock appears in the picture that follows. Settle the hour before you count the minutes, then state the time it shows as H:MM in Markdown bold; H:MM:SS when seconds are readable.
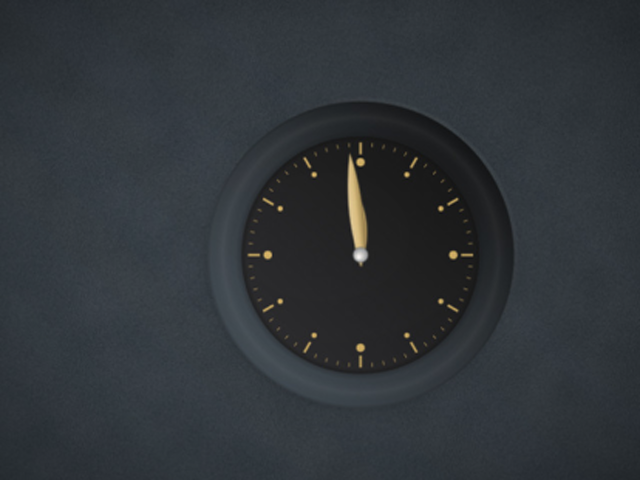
**11:59**
